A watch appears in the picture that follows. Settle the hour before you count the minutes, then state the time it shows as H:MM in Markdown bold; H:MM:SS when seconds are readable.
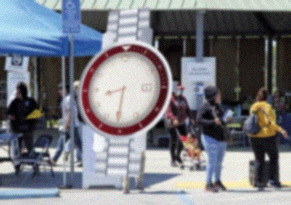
**8:31**
